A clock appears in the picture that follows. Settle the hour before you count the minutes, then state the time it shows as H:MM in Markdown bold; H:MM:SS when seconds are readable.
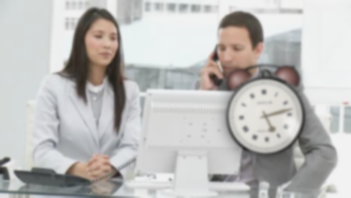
**5:13**
